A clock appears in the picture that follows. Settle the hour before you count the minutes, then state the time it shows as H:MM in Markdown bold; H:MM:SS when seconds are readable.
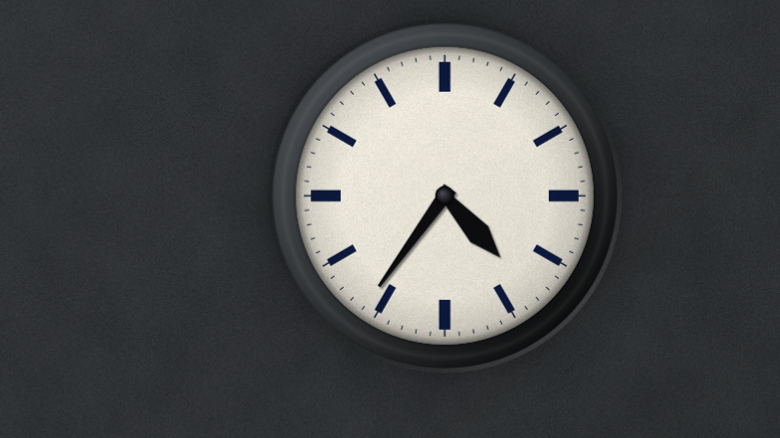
**4:36**
